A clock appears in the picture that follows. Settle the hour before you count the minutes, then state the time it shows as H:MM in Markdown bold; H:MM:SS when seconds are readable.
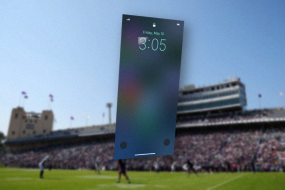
**3:05**
